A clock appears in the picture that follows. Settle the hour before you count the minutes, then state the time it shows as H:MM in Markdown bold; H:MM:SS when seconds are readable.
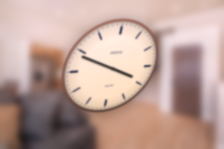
**3:49**
